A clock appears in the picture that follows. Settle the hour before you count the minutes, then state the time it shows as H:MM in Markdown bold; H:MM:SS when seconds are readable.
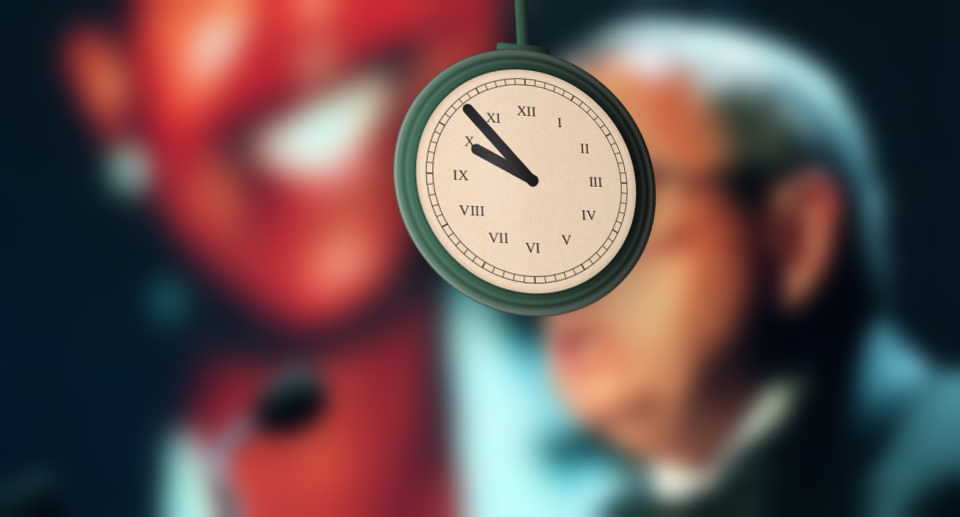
**9:53**
